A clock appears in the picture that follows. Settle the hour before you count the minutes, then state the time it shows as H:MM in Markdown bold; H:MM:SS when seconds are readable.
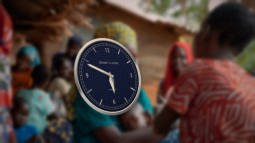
**5:49**
